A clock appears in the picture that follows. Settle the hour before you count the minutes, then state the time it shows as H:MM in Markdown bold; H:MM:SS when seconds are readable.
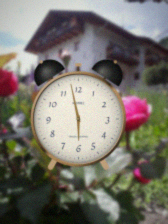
**5:58**
